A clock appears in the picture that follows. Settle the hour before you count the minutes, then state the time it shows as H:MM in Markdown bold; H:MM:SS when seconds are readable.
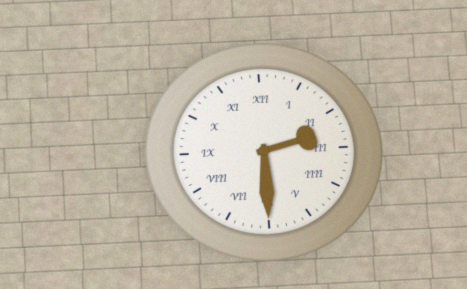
**2:30**
